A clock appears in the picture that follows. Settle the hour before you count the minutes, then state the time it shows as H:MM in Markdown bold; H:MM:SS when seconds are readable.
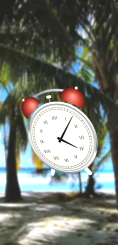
**4:07**
